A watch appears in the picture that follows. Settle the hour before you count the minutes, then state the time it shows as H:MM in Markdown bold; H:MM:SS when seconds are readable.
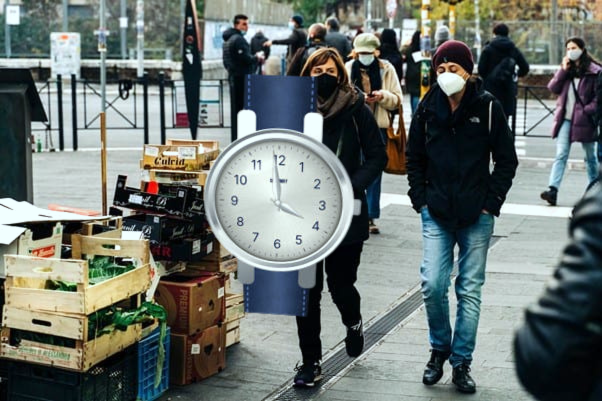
**3:59**
